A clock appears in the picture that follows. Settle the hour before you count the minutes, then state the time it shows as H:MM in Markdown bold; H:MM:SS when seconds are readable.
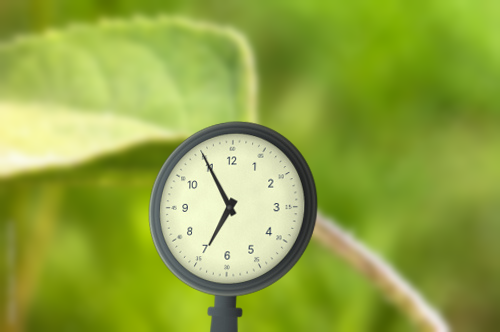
**6:55**
